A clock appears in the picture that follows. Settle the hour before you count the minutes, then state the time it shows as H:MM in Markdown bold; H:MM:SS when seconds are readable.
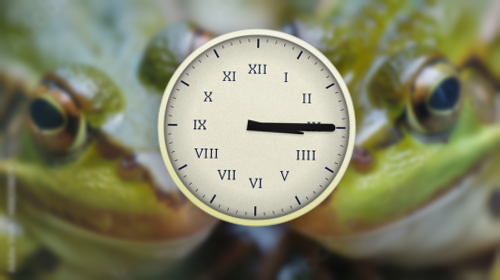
**3:15**
